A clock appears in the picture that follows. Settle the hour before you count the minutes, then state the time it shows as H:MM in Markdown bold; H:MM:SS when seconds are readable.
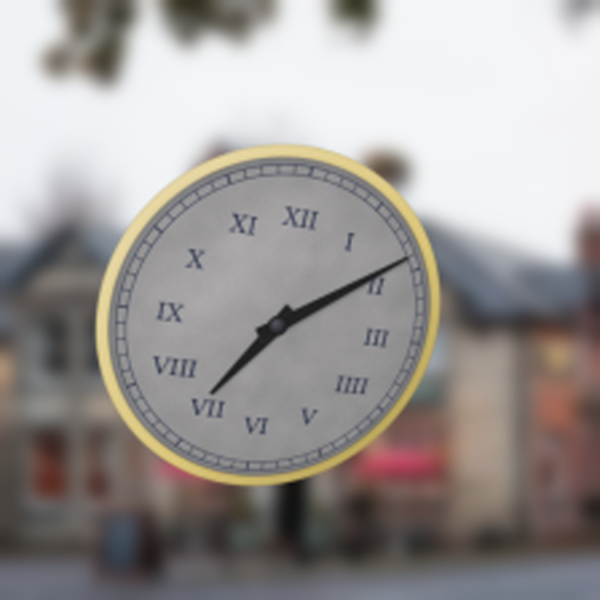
**7:09**
